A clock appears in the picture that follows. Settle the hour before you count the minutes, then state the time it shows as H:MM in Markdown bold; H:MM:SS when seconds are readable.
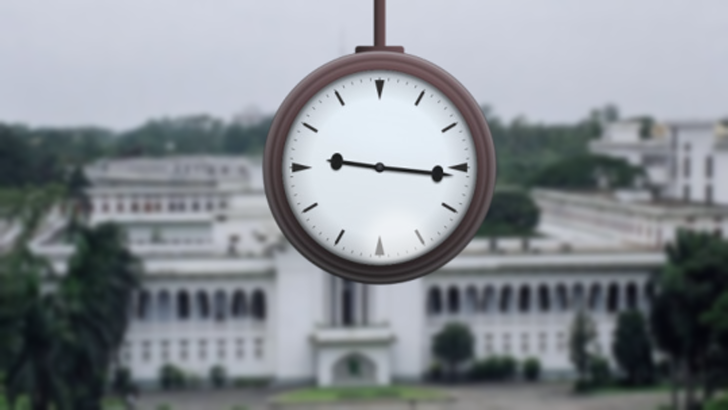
**9:16**
